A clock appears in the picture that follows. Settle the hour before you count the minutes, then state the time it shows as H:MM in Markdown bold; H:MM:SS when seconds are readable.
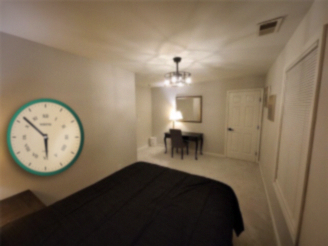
**5:52**
